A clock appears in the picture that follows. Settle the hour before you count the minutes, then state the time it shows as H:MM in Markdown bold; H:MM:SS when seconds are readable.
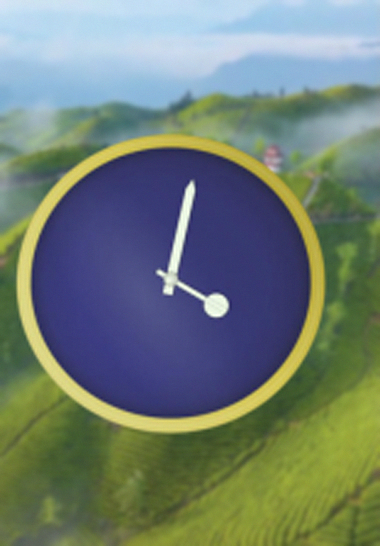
**4:02**
